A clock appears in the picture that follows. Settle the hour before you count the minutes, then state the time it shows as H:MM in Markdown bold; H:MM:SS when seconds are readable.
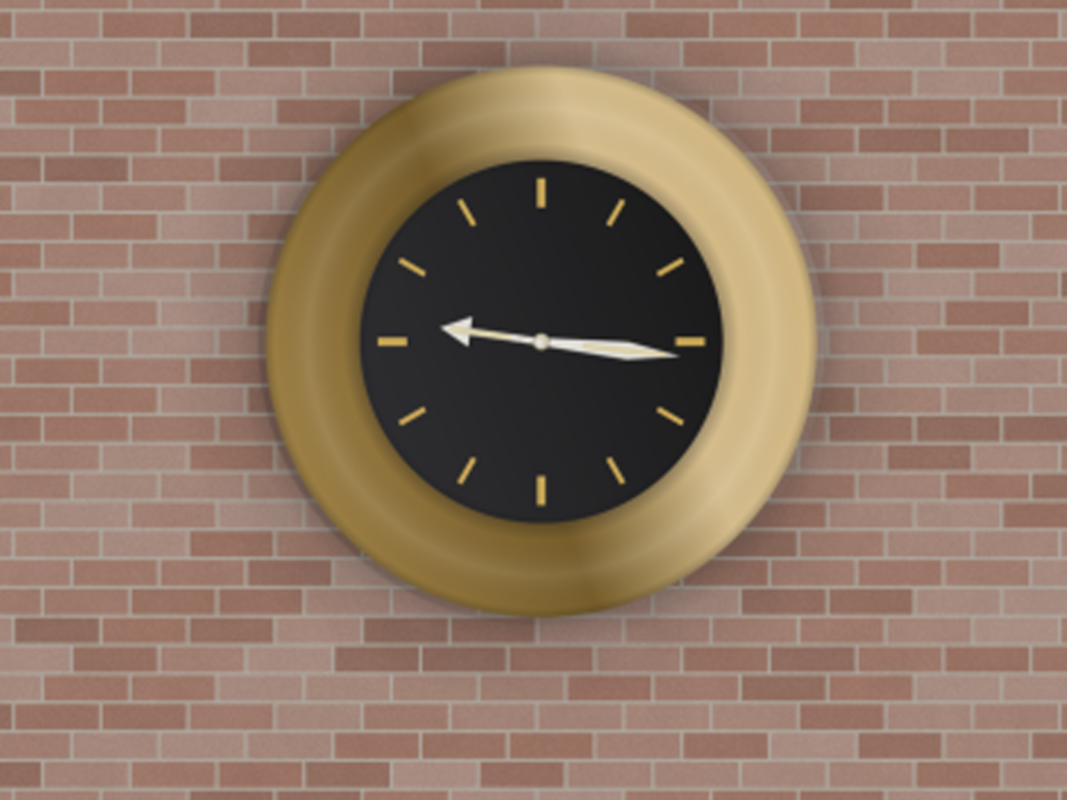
**9:16**
